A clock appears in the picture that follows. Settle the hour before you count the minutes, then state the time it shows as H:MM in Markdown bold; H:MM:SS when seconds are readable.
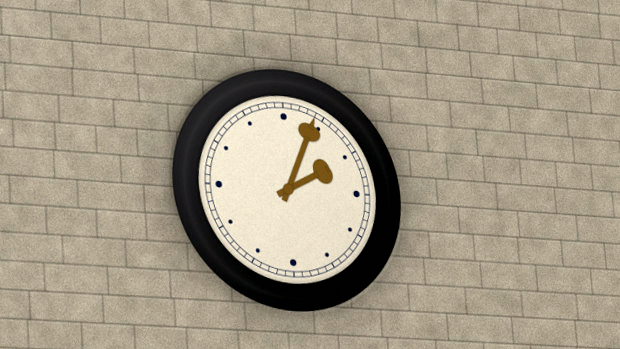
**2:04**
